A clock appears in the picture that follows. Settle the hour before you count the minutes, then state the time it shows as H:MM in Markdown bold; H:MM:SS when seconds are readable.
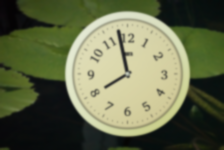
**7:58**
